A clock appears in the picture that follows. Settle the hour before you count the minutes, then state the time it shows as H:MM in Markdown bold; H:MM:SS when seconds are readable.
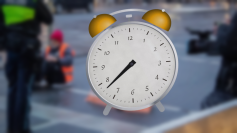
**7:38**
